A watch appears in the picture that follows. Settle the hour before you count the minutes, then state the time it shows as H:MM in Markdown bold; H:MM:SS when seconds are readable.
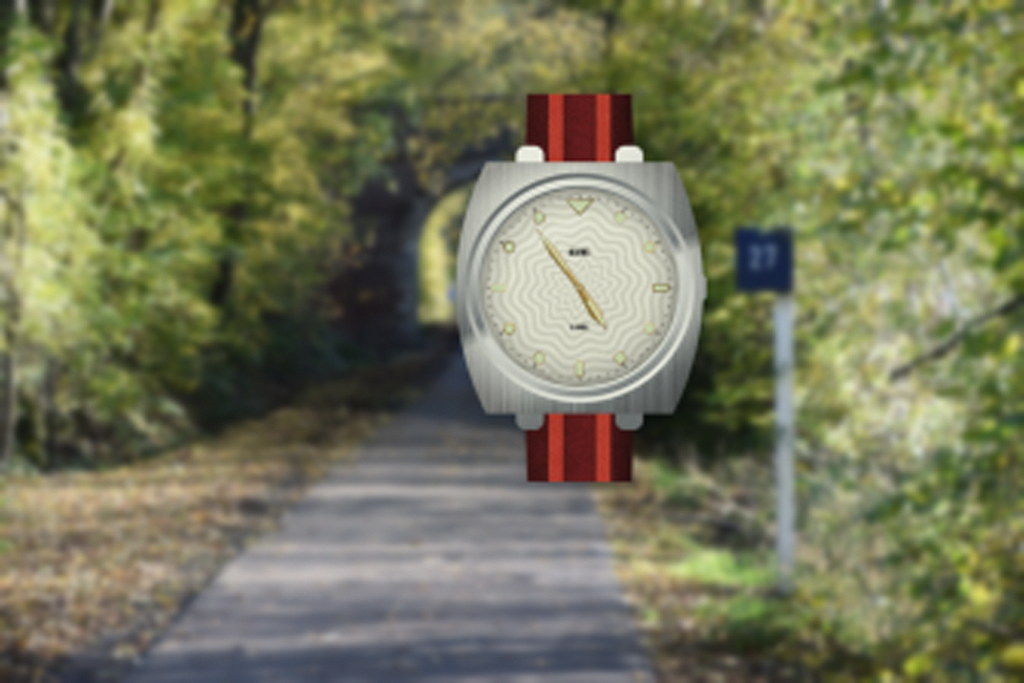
**4:54**
